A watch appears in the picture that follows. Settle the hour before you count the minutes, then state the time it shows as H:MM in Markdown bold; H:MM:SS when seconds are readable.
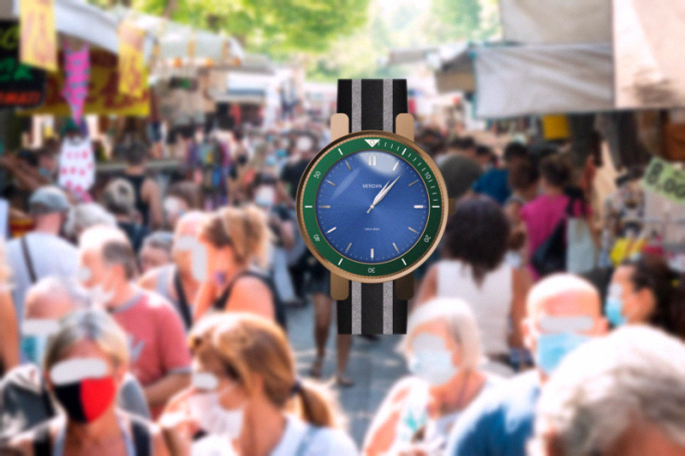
**1:07**
